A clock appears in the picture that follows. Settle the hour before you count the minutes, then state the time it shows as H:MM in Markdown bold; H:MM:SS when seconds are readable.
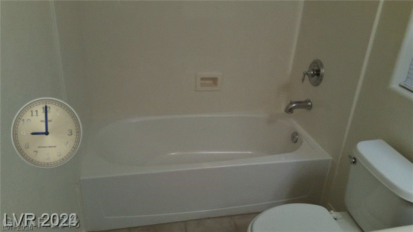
**9:00**
